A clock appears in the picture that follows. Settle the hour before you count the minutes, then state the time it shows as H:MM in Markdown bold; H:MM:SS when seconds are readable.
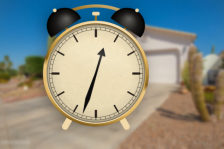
**12:33**
